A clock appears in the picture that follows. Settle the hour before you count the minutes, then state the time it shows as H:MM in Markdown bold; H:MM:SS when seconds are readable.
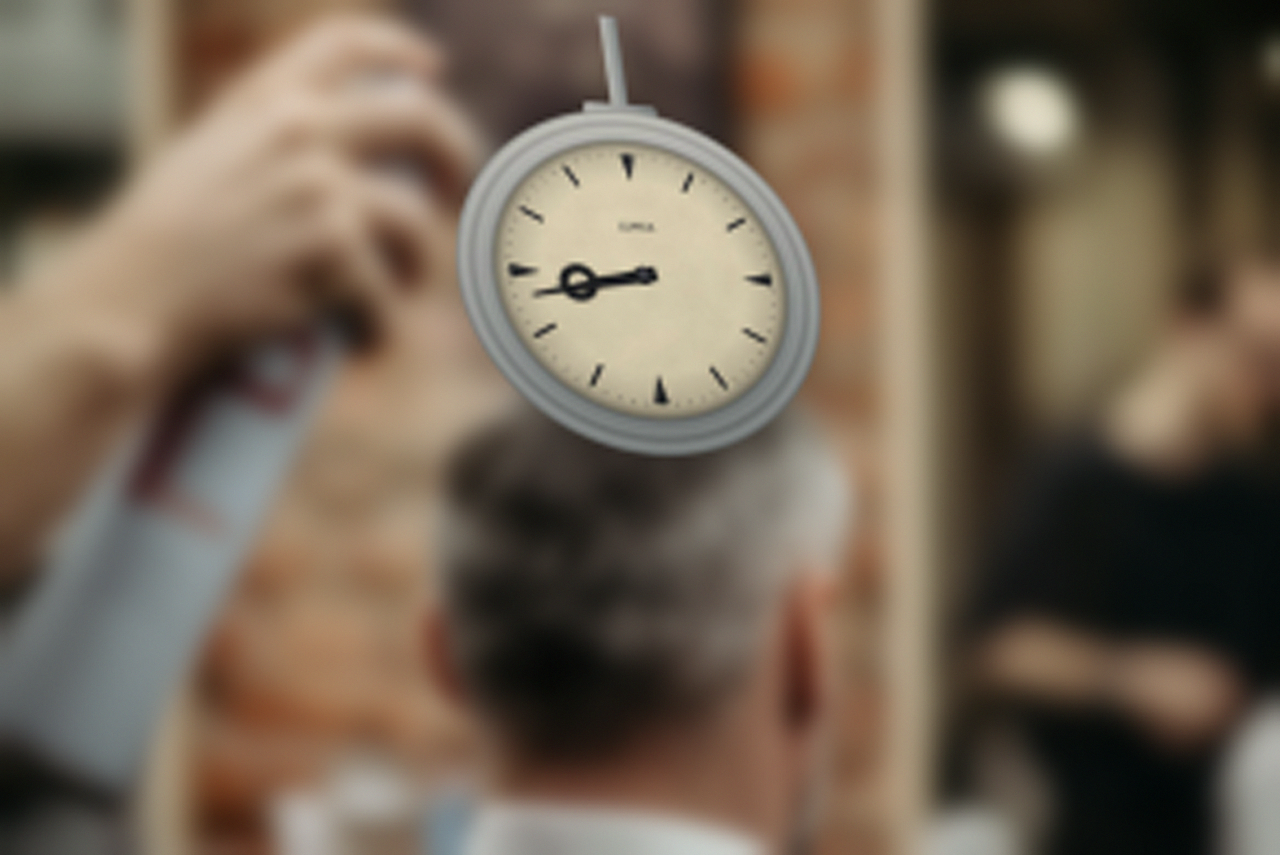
**8:43**
